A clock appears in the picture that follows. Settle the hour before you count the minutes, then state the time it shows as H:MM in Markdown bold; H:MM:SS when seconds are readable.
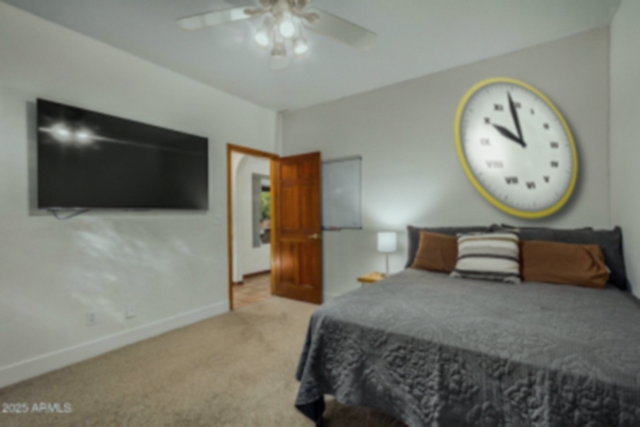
**9:59**
